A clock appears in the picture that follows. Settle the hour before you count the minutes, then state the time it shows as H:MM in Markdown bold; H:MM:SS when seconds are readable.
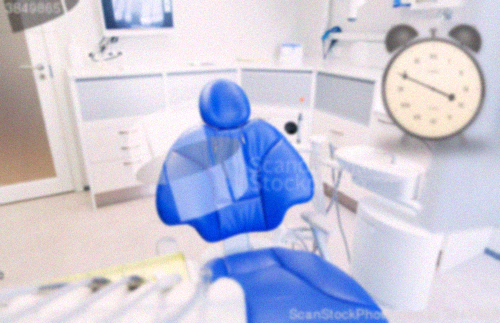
**3:49**
